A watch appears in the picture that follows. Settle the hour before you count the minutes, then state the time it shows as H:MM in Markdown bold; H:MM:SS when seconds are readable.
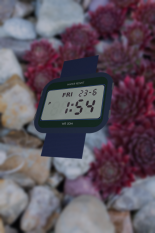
**1:54**
